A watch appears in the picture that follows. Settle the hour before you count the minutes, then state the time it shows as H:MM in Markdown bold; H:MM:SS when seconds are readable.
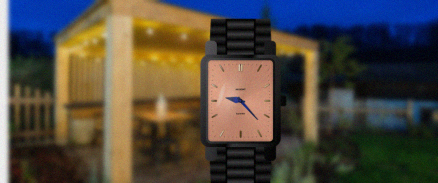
**9:23**
